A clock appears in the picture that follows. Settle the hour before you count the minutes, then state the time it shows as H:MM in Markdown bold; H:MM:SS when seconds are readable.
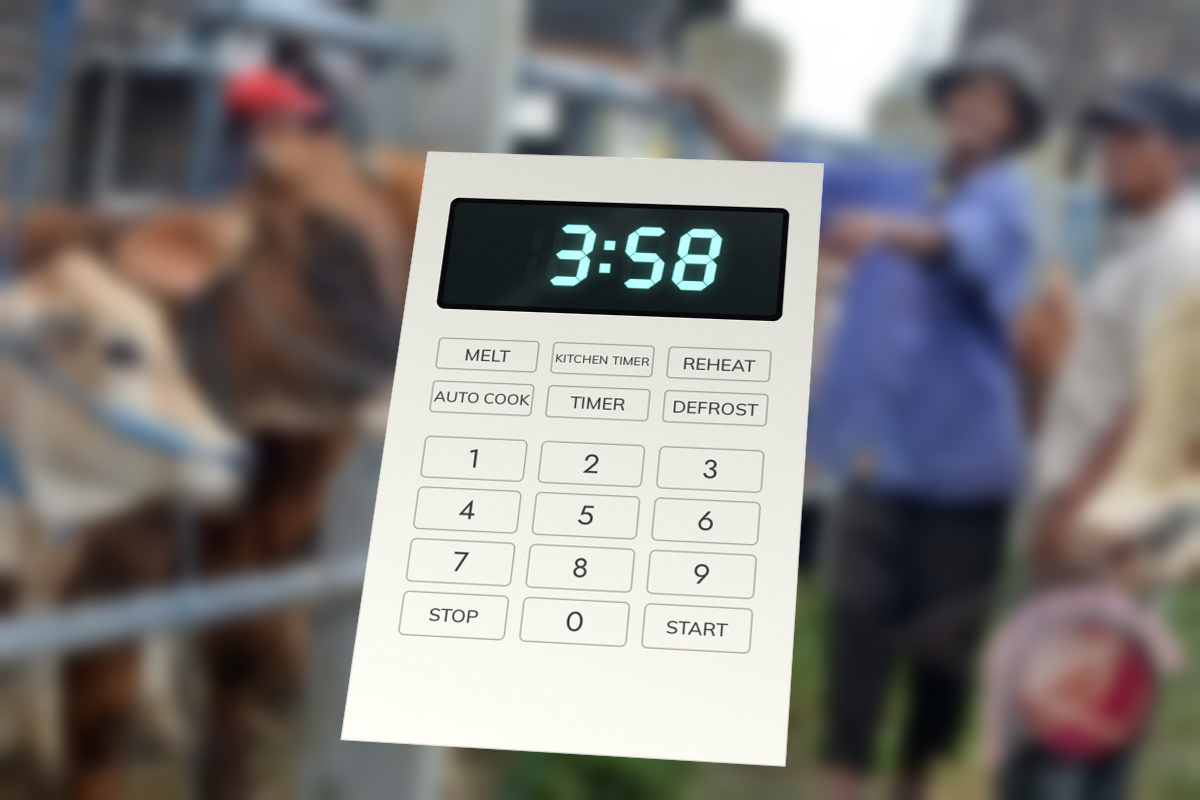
**3:58**
